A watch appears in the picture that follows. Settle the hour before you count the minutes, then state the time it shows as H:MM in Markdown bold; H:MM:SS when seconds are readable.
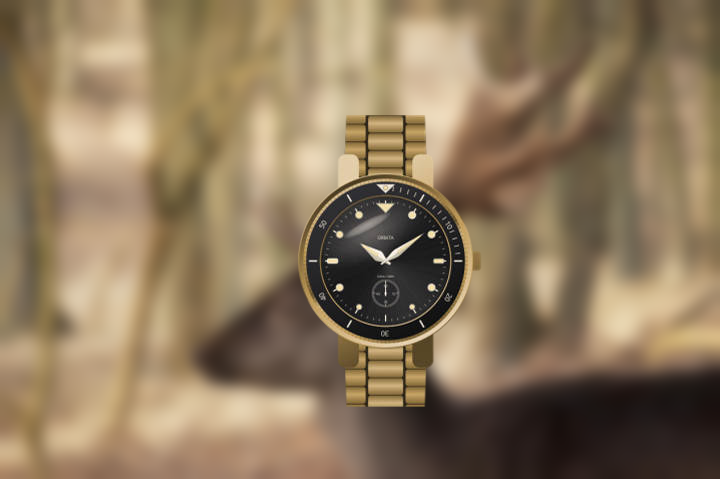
**10:09**
